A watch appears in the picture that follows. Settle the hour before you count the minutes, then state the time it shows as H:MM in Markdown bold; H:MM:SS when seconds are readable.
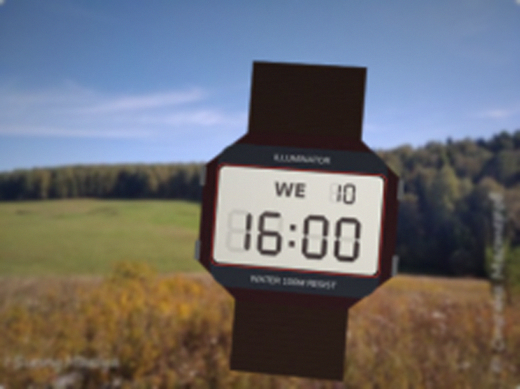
**16:00**
